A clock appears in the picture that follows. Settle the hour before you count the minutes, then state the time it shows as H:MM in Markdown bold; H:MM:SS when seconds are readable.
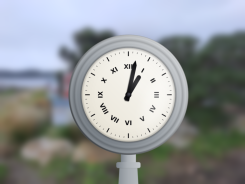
**1:02**
